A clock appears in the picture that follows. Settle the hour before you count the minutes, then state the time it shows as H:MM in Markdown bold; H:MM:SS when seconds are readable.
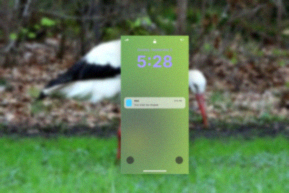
**5:28**
